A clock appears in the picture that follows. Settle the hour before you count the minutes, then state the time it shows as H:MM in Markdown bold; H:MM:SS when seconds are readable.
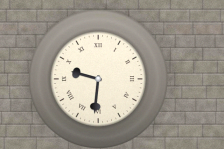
**9:31**
